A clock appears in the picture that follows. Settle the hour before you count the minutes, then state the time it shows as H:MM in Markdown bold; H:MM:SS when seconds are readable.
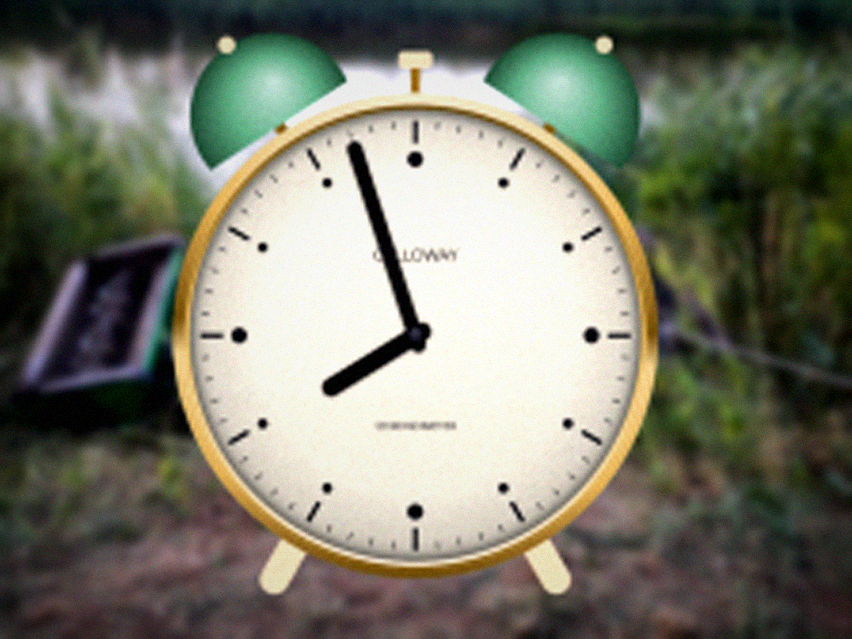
**7:57**
